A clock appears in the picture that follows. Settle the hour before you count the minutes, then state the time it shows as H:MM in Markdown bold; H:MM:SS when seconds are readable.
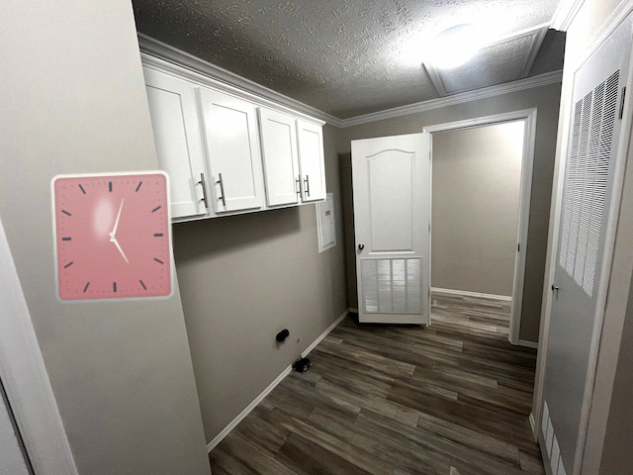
**5:03**
